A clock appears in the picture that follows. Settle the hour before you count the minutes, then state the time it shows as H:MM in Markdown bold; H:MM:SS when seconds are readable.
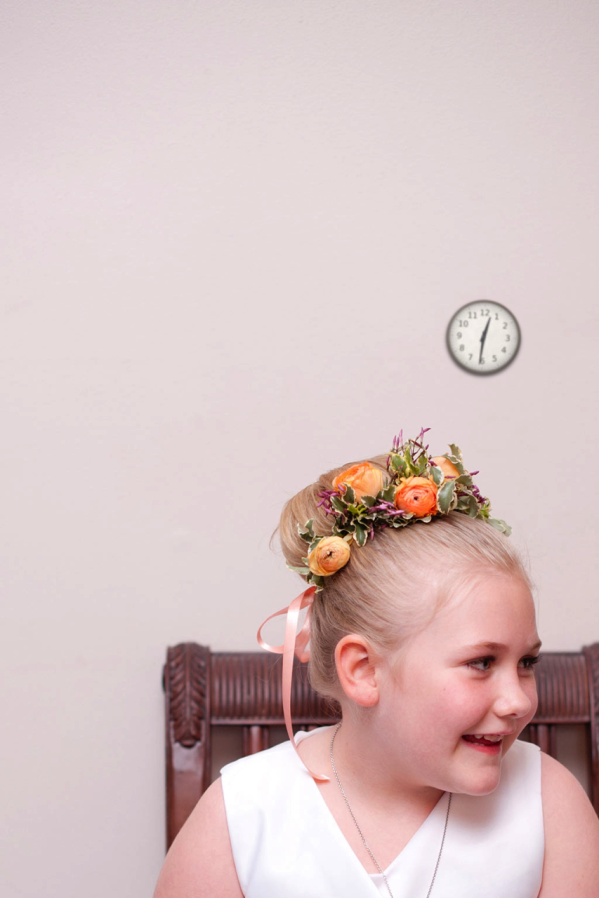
**12:31**
